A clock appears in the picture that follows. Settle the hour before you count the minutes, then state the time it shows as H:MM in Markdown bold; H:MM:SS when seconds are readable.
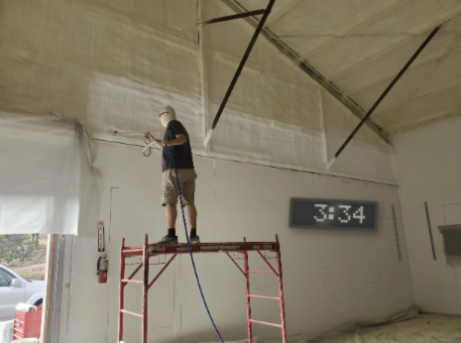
**3:34**
